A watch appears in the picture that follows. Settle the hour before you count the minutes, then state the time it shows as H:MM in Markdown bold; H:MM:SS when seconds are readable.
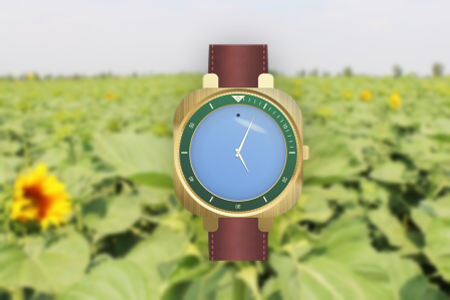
**5:04**
